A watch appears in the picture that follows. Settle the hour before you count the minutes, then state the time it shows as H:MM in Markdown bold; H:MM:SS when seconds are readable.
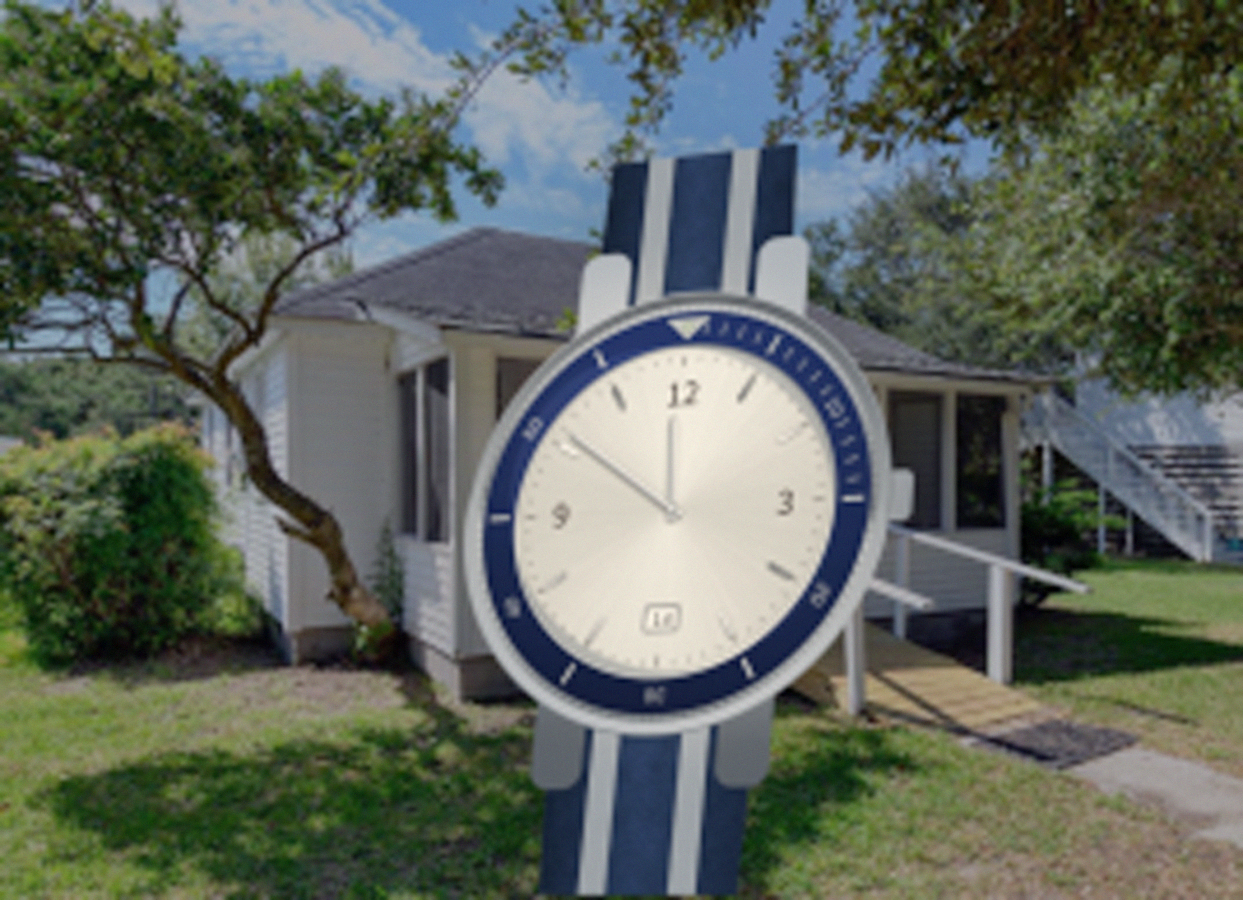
**11:51**
